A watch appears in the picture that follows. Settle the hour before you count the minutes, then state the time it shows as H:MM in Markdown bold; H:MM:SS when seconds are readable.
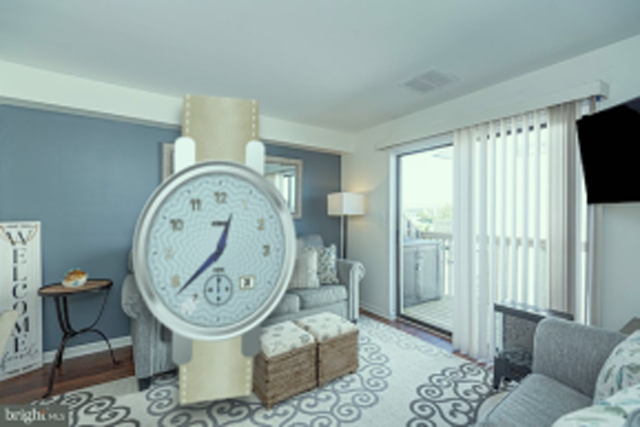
**12:38**
